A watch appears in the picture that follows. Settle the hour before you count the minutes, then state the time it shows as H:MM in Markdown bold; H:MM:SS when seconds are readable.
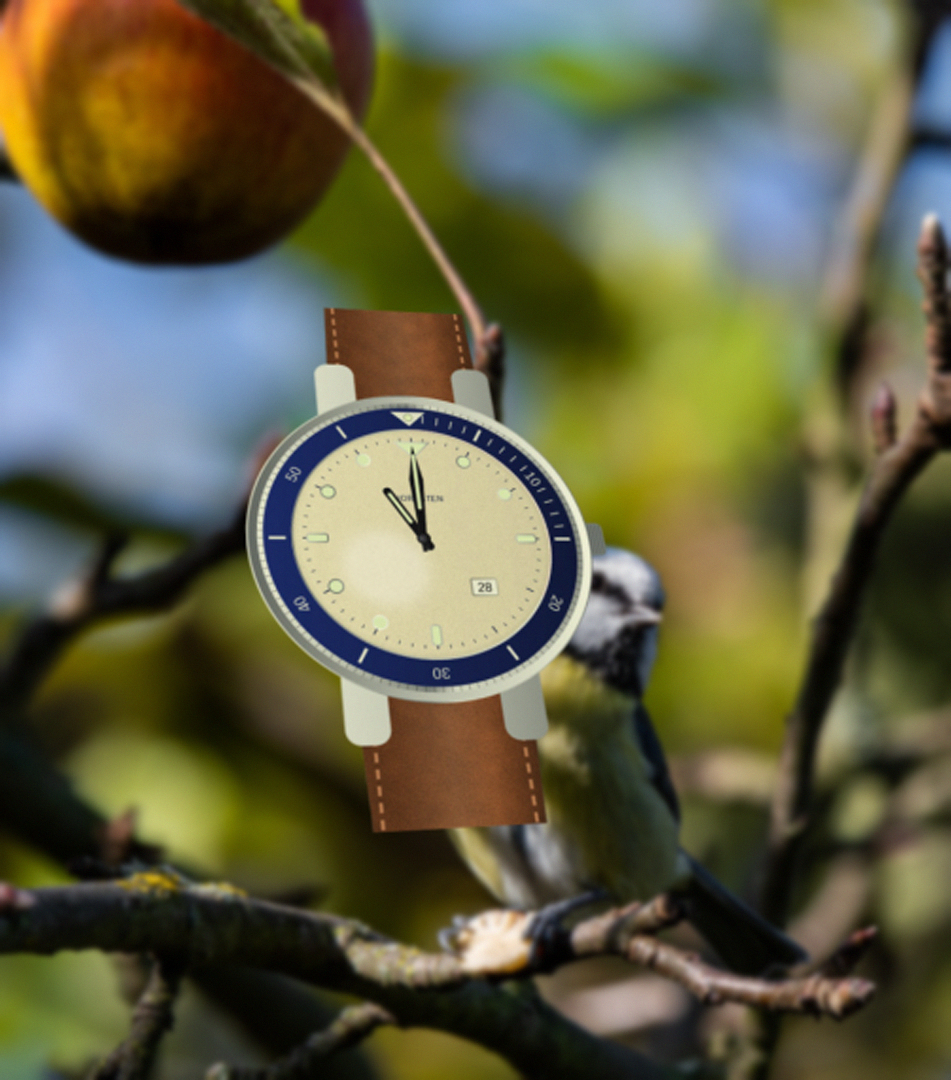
**11:00**
